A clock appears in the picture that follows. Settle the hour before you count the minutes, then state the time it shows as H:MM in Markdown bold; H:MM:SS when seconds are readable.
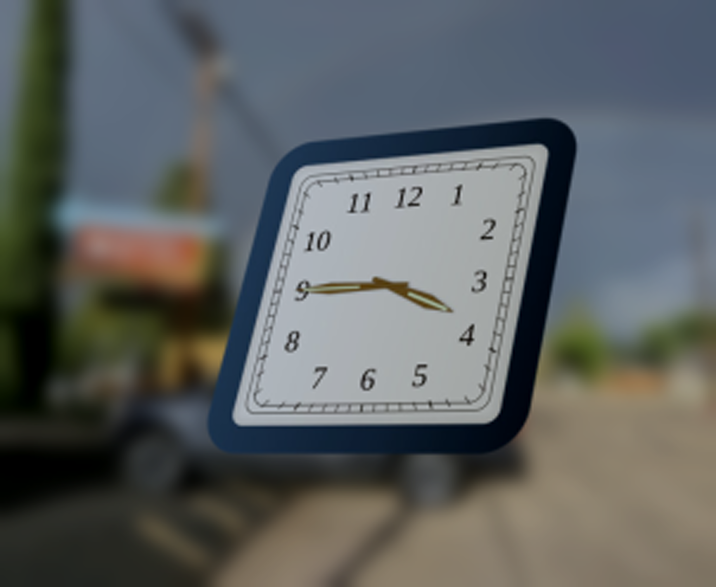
**3:45**
